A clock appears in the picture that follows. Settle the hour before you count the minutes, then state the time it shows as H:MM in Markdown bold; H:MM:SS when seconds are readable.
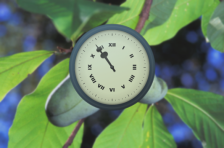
**10:54**
